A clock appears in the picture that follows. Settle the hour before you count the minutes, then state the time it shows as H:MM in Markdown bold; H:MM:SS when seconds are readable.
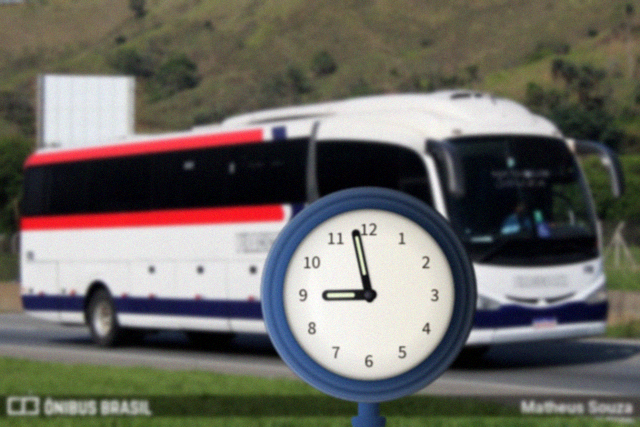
**8:58**
